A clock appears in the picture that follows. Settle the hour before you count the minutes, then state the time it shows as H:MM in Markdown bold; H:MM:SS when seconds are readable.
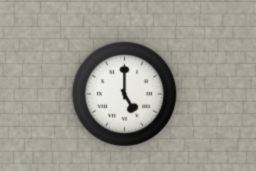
**5:00**
